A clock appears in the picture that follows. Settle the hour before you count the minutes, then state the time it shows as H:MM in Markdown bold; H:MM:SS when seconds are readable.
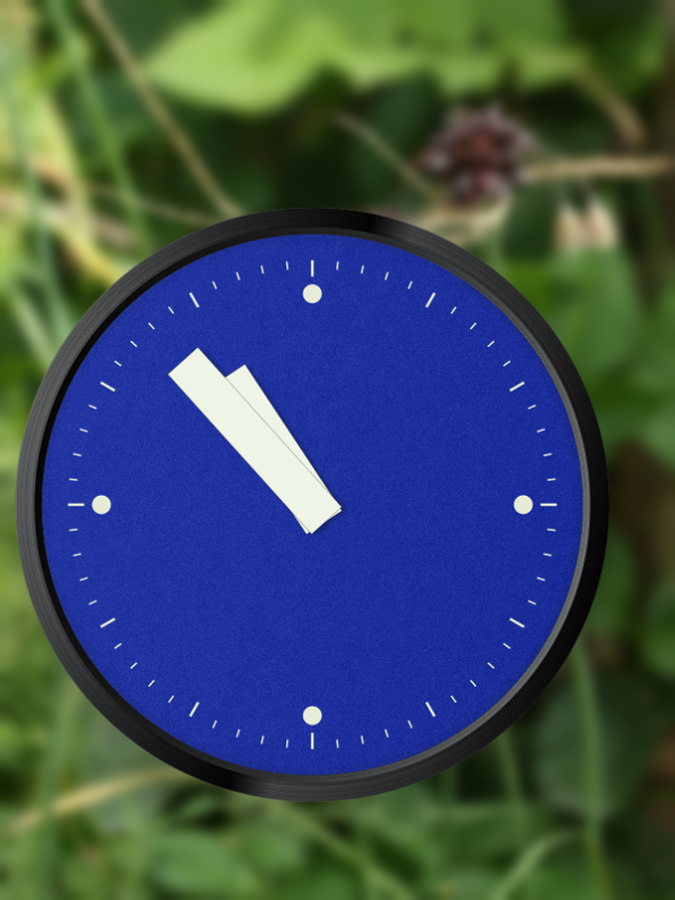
**10:53**
